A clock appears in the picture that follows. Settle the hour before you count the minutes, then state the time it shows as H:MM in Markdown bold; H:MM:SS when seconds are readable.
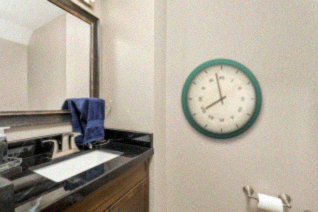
**7:58**
